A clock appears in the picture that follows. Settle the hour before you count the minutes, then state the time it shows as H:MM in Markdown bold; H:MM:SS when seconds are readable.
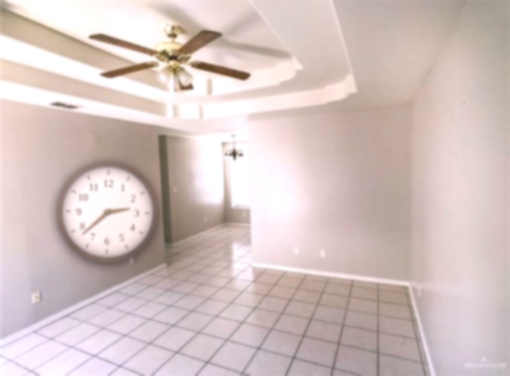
**2:38**
